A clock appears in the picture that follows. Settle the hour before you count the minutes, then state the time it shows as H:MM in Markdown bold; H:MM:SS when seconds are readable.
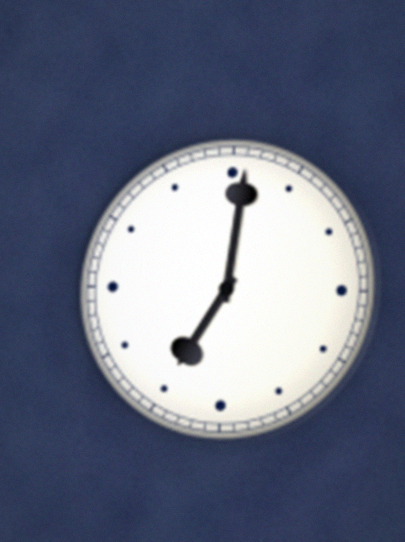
**7:01**
